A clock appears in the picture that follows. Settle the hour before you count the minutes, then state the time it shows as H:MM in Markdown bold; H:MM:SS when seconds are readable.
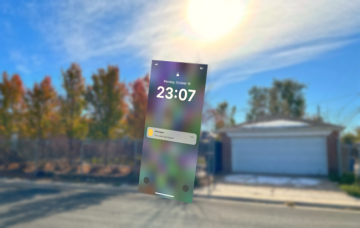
**23:07**
